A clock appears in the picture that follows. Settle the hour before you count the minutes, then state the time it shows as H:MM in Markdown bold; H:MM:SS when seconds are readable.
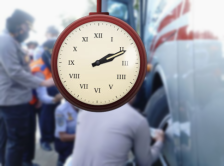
**2:11**
